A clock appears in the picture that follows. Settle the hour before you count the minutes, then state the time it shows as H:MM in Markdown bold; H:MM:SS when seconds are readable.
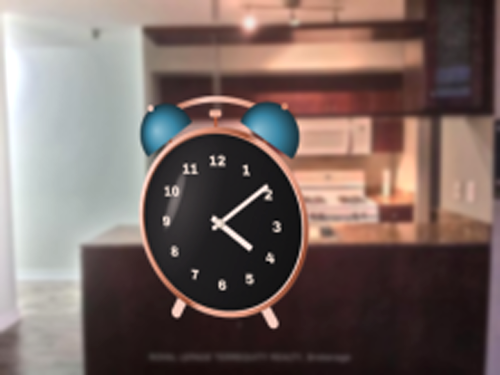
**4:09**
